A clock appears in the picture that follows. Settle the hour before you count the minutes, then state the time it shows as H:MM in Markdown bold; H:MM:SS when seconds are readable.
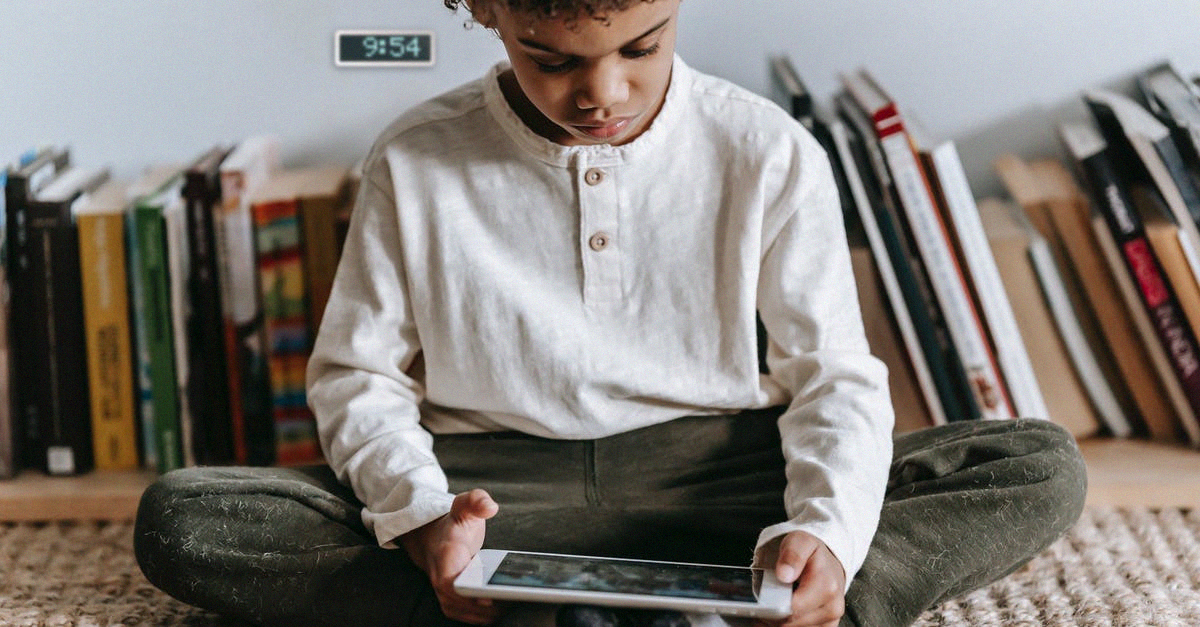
**9:54**
